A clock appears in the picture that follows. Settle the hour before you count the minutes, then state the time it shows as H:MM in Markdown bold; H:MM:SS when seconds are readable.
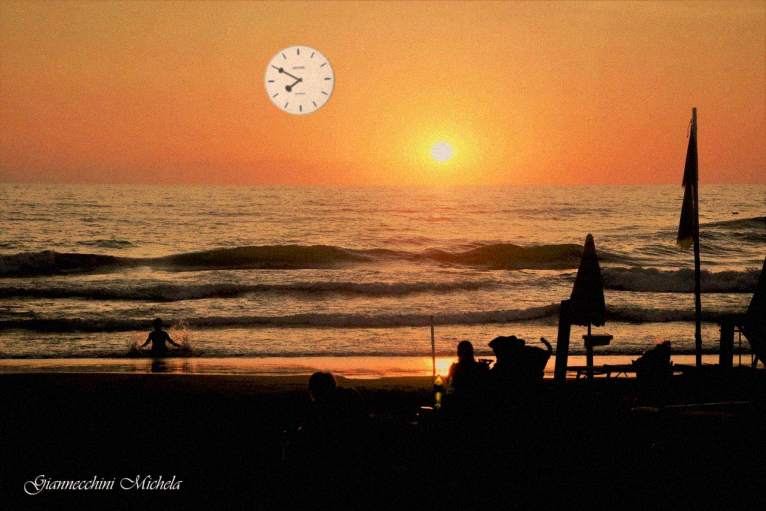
**7:50**
